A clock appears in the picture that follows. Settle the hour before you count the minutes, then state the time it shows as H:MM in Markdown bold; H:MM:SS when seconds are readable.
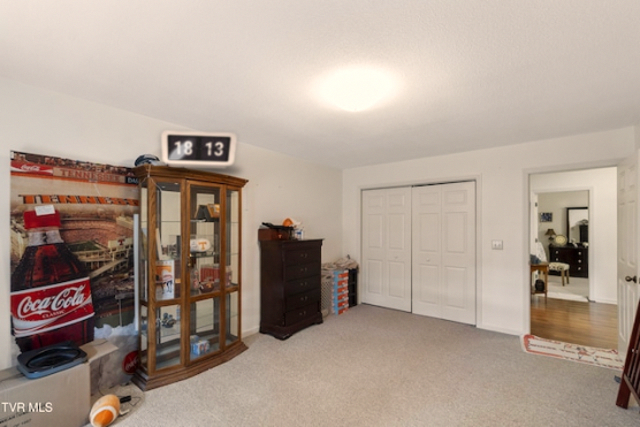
**18:13**
